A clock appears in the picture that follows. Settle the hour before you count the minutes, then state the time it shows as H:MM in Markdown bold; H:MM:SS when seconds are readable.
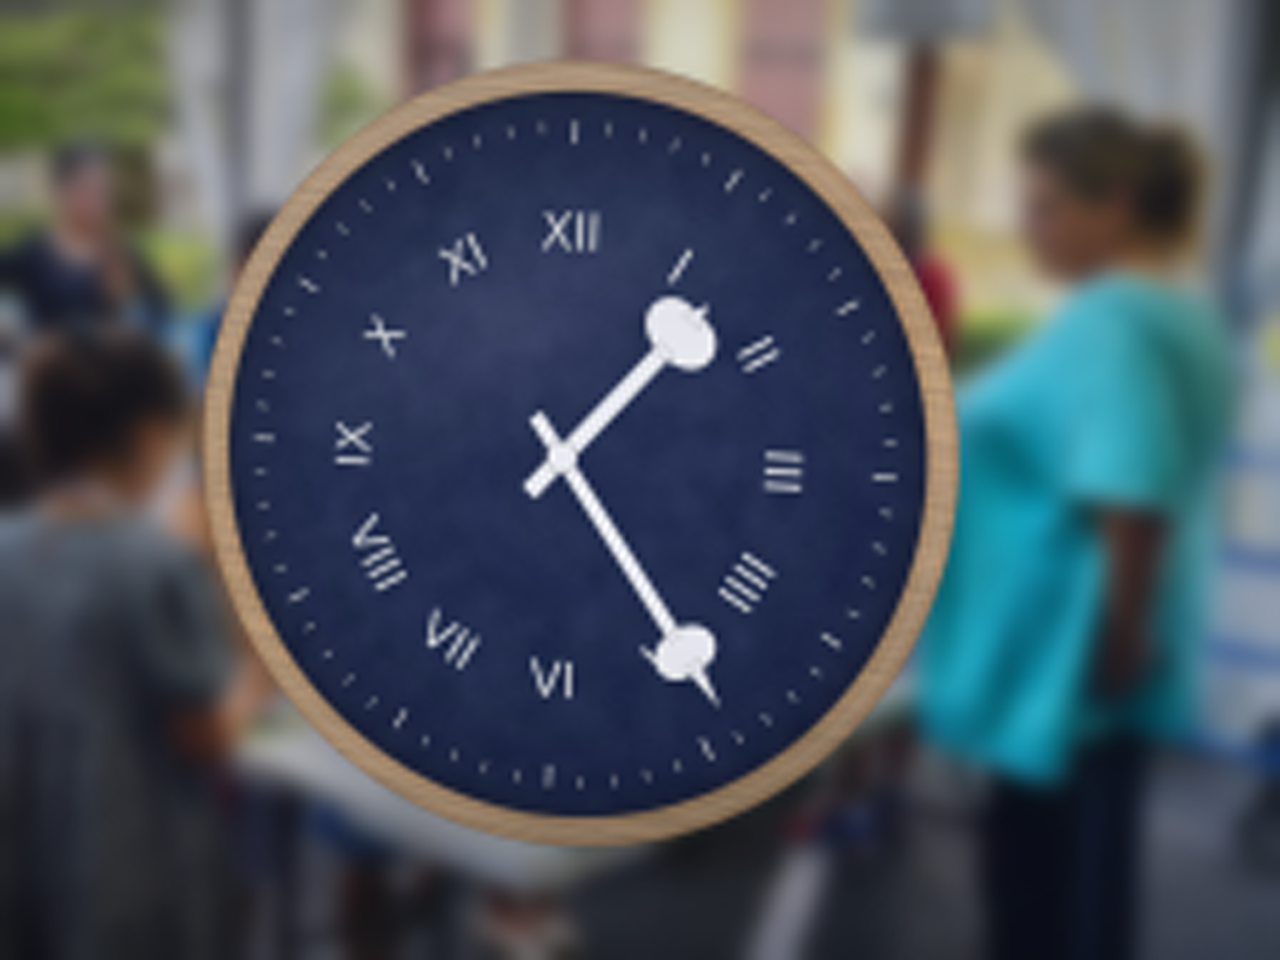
**1:24**
